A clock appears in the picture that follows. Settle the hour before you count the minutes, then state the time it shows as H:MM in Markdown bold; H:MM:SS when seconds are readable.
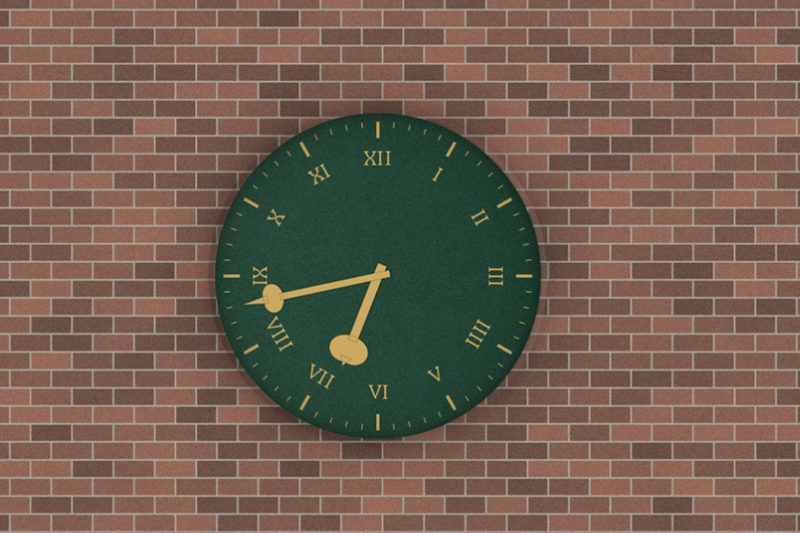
**6:43**
